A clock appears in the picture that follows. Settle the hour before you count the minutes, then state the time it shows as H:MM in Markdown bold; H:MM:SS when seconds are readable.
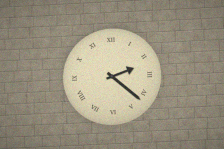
**2:22**
